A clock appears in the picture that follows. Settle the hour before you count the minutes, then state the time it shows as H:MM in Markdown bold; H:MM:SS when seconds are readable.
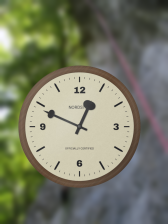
**12:49**
